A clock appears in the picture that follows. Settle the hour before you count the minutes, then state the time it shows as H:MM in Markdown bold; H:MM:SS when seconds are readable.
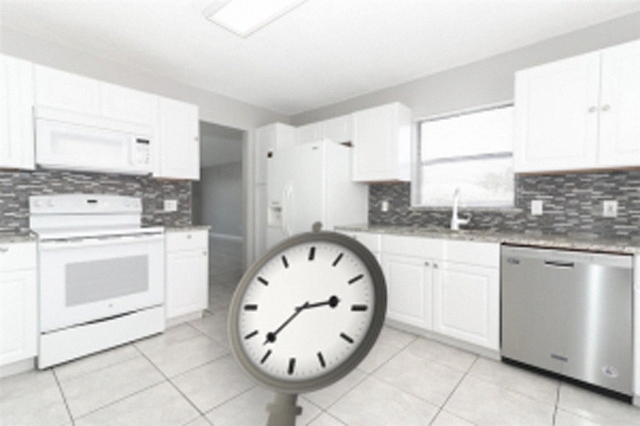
**2:37**
